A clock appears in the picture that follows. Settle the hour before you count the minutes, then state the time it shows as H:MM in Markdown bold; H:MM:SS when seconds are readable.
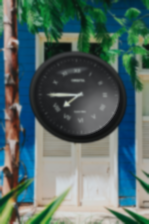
**7:45**
